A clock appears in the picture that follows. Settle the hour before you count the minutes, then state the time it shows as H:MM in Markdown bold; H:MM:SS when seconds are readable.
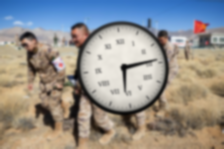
**6:14**
